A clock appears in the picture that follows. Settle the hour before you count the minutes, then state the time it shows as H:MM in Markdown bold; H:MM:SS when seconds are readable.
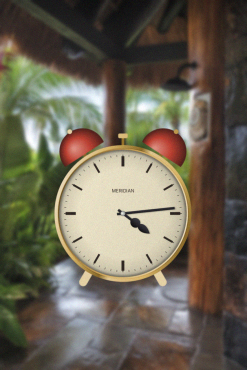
**4:14**
